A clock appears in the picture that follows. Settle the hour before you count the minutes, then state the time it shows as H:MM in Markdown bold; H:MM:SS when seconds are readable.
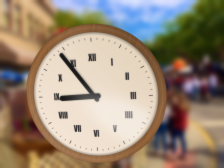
**8:54**
